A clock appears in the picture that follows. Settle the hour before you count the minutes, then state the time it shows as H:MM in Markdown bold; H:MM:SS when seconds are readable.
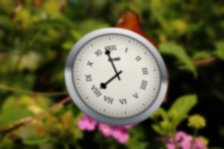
**7:58**
